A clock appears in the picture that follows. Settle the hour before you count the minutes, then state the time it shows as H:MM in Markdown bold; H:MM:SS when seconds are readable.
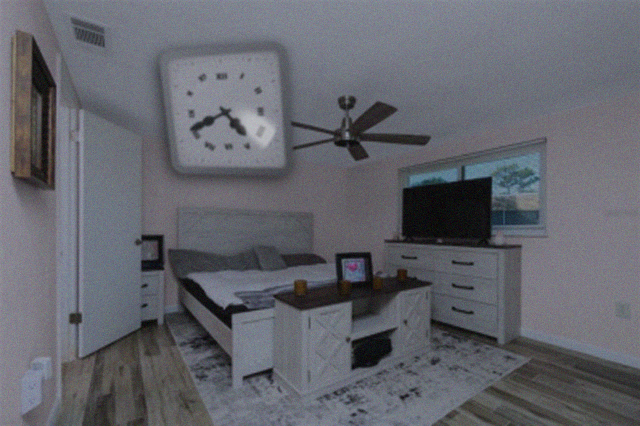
**4:41**
